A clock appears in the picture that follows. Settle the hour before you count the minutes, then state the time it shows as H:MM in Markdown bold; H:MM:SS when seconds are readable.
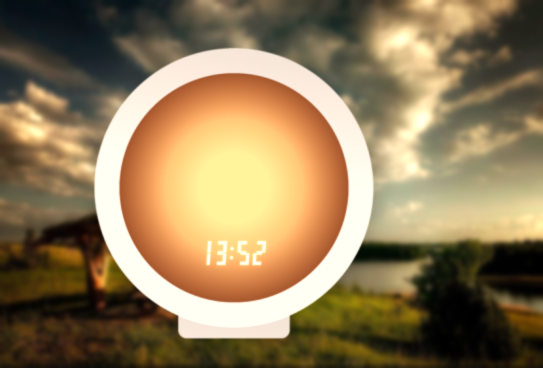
**13:52**
